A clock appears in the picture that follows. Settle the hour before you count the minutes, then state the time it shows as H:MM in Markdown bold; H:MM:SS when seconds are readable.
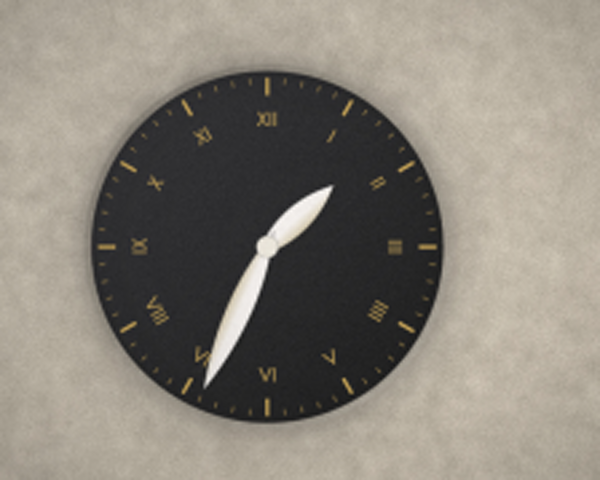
**1:34**
